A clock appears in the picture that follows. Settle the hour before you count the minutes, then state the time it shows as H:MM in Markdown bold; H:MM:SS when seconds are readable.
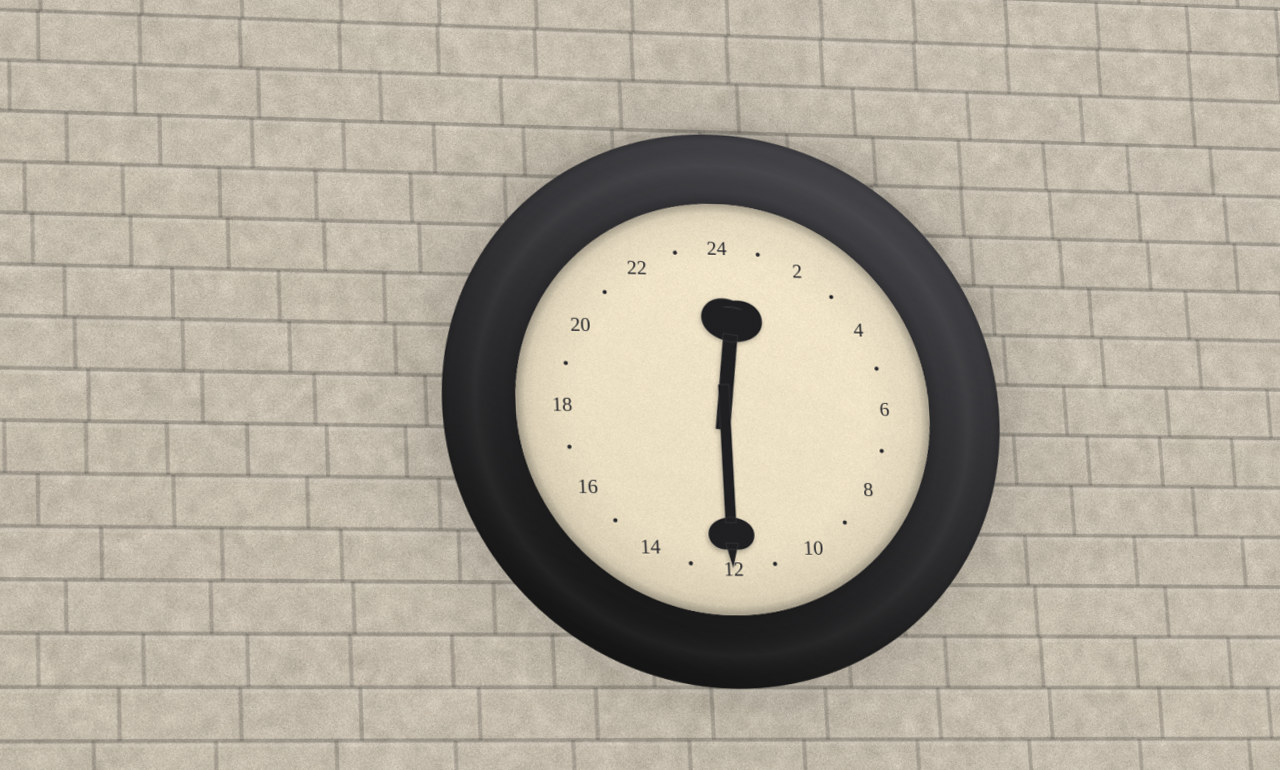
**0:30**
